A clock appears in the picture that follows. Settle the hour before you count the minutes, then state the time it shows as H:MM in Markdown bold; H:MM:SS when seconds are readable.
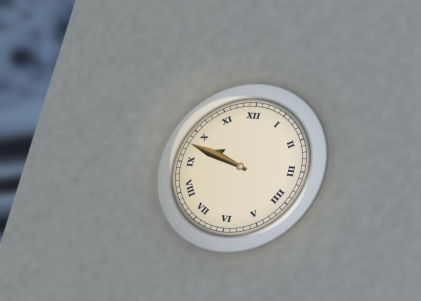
**9:48**
